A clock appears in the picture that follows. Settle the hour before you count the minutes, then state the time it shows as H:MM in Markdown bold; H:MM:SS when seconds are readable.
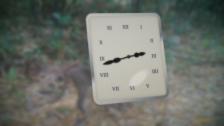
**2:43**
